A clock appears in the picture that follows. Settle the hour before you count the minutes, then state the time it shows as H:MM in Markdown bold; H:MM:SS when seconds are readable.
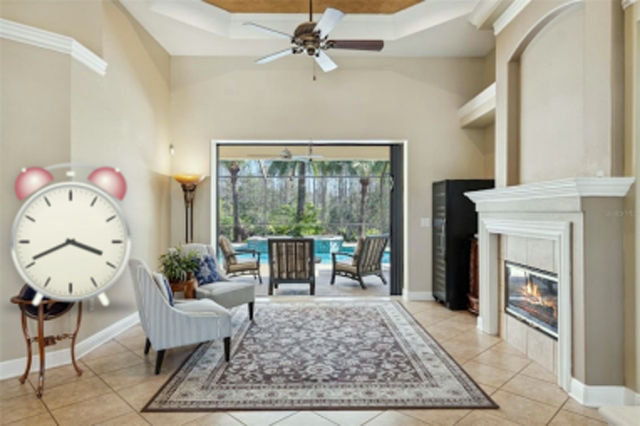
**3:41**
